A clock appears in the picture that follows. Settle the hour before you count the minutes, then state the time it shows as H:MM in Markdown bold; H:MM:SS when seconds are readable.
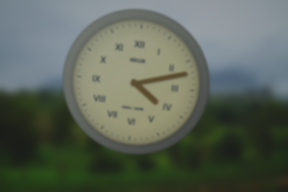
**4:12**
